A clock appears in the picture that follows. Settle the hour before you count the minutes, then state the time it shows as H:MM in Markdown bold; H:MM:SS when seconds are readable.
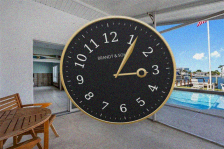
**3:06**
